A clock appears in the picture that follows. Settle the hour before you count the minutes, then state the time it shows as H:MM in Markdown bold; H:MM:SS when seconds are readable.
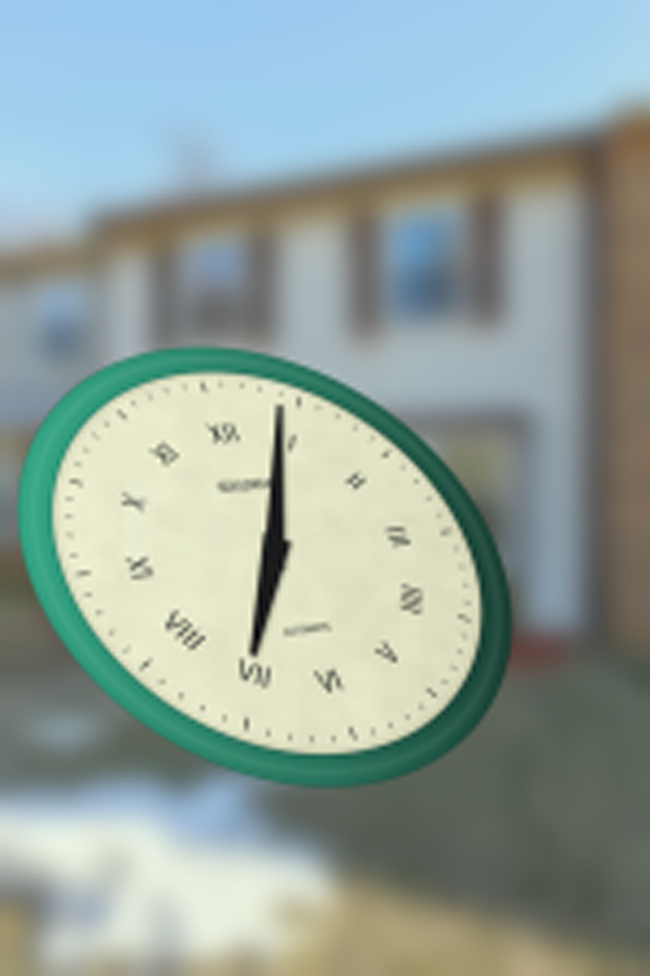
**7:04**
